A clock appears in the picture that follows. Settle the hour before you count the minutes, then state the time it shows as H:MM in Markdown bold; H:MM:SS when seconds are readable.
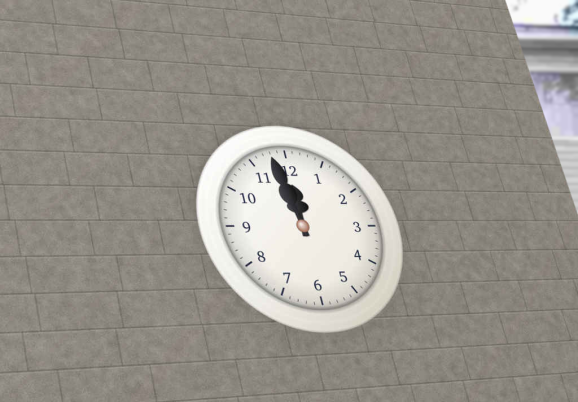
**11:58**
